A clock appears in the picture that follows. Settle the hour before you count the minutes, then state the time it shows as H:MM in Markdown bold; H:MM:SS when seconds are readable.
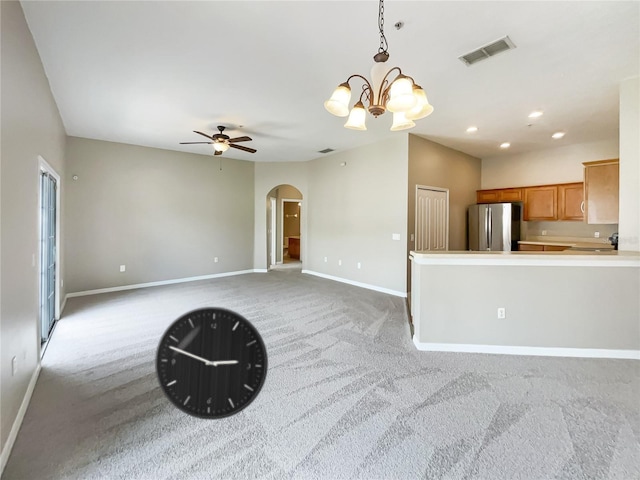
**2:48**
